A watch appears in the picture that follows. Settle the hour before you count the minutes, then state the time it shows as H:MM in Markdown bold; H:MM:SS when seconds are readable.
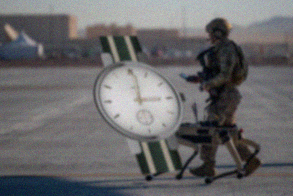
**3:01**
